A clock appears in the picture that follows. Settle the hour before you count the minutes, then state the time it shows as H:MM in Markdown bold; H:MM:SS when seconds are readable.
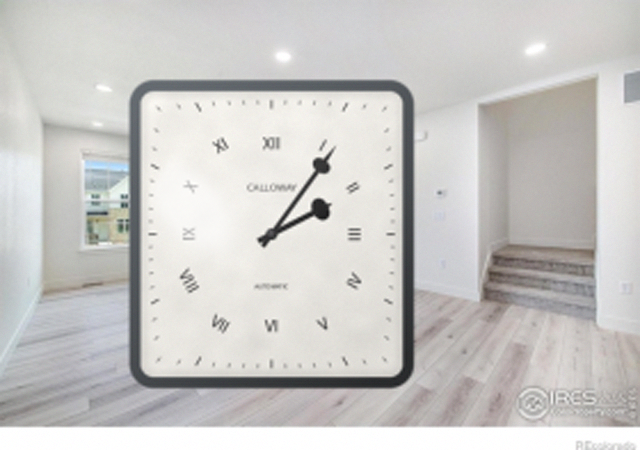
**2:06**
